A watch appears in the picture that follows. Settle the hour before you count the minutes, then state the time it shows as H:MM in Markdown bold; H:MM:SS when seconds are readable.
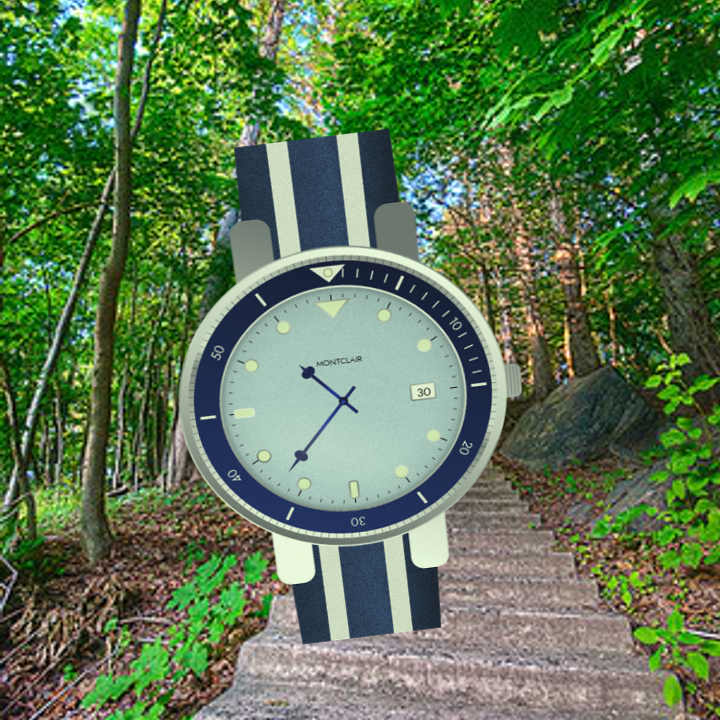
**10:37**
